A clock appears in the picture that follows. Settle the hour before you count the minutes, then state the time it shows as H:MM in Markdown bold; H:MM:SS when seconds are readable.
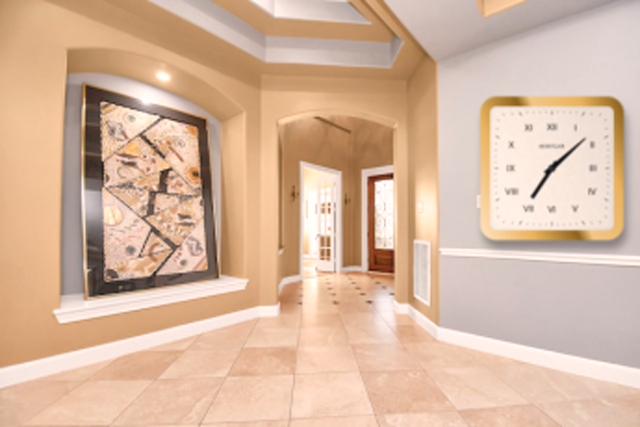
**7:08**
